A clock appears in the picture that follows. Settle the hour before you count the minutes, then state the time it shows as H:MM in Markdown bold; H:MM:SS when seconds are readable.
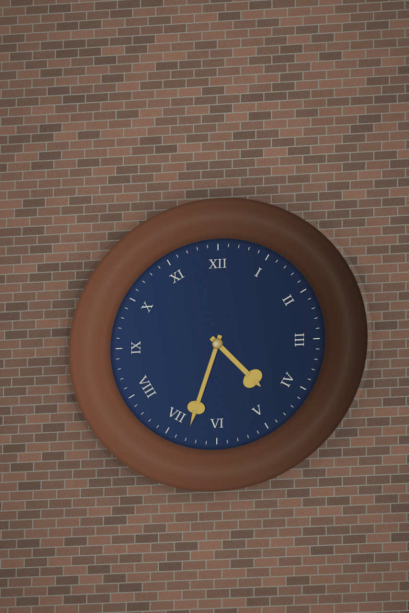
**4:33**
